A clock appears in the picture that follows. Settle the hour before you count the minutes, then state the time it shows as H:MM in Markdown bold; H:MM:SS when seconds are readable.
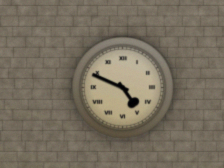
**4:49**
